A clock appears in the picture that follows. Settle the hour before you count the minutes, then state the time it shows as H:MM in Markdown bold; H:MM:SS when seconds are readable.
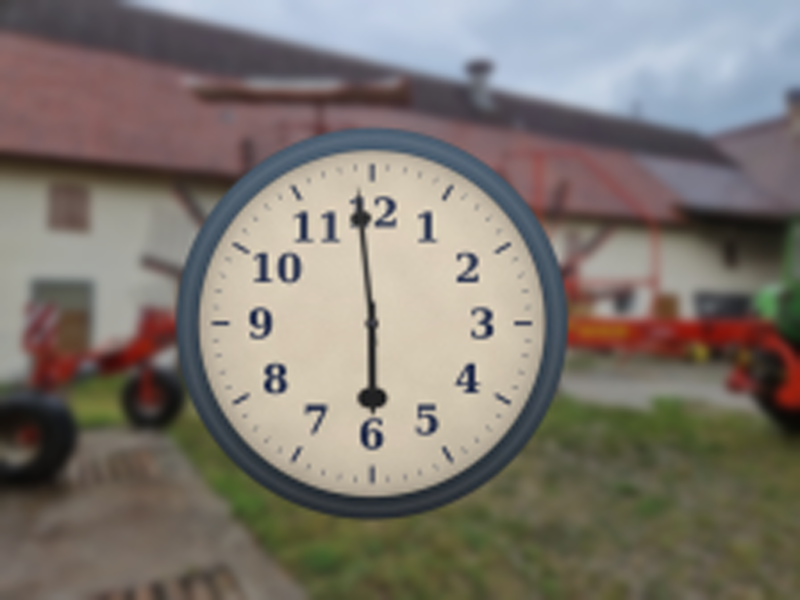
**5:59**
